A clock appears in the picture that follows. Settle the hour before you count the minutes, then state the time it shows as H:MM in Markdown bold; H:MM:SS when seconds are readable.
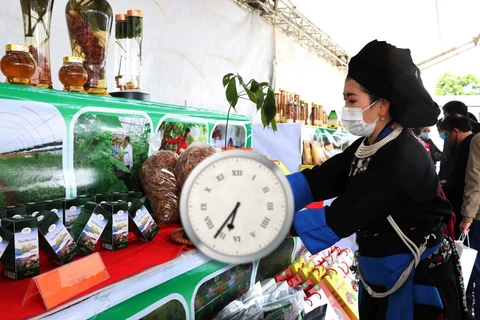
**6:36**
